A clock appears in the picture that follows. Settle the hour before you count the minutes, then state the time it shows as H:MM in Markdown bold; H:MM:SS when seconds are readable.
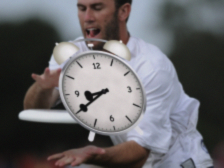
**8:40**
